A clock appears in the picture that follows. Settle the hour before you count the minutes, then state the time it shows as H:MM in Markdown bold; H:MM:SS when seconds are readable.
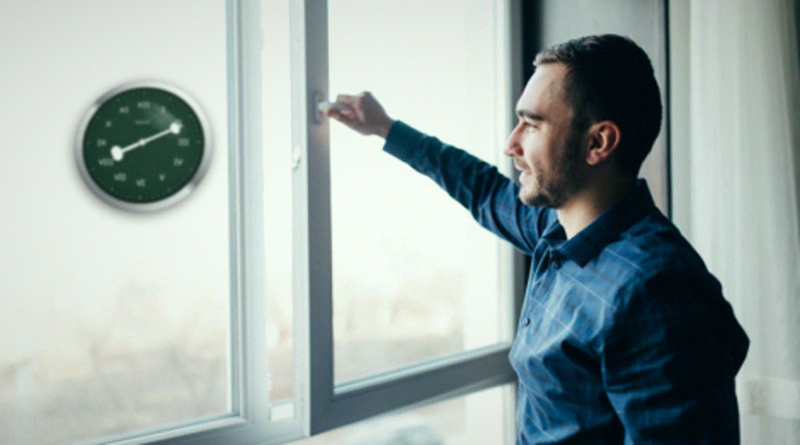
**8:11**
